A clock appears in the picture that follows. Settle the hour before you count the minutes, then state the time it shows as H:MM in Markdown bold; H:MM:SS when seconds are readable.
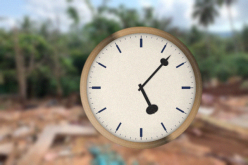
**5:07**
